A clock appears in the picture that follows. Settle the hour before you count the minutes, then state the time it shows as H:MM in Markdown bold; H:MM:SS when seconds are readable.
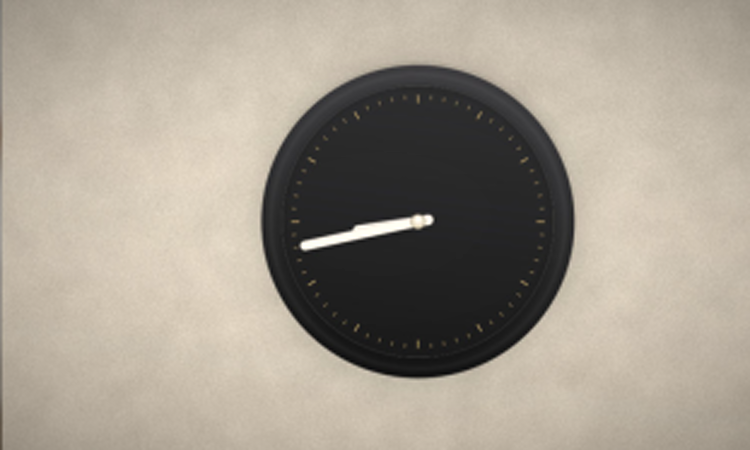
**8:43**
